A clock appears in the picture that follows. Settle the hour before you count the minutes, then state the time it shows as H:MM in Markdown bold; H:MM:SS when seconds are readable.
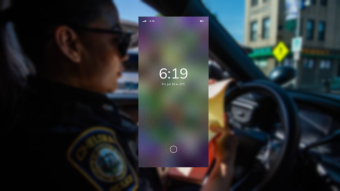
**6:19**
